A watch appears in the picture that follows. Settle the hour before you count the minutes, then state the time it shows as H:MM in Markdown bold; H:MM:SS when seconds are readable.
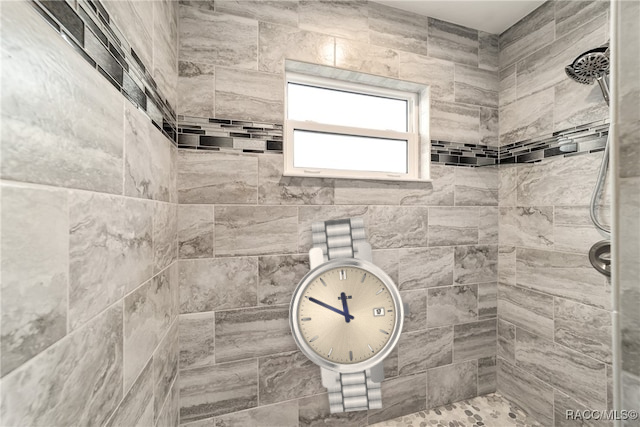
**11:50**
